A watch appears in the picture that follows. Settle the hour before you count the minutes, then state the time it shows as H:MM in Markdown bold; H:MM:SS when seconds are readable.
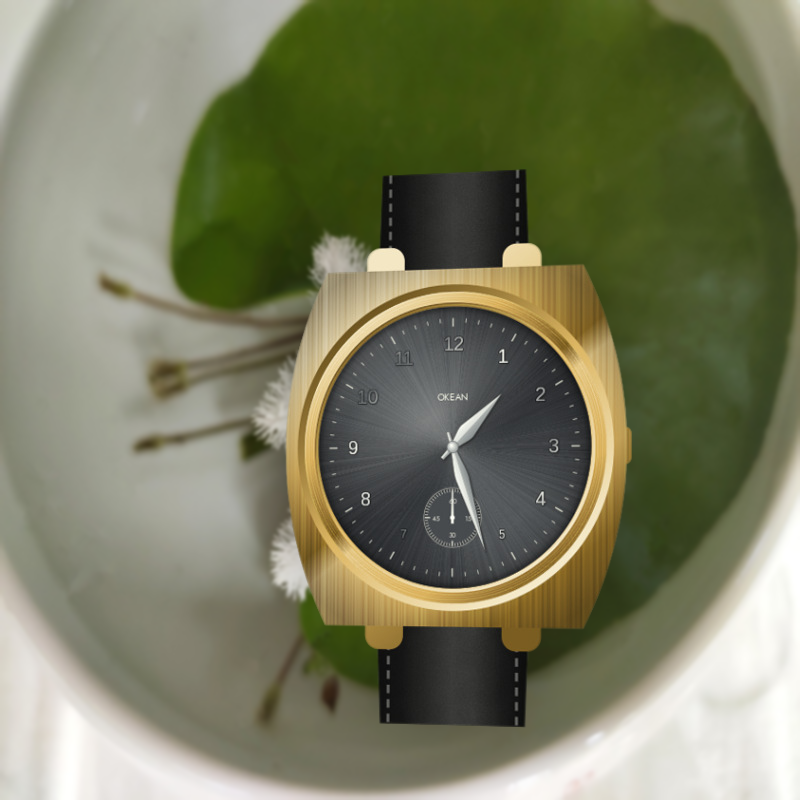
**1:27**
